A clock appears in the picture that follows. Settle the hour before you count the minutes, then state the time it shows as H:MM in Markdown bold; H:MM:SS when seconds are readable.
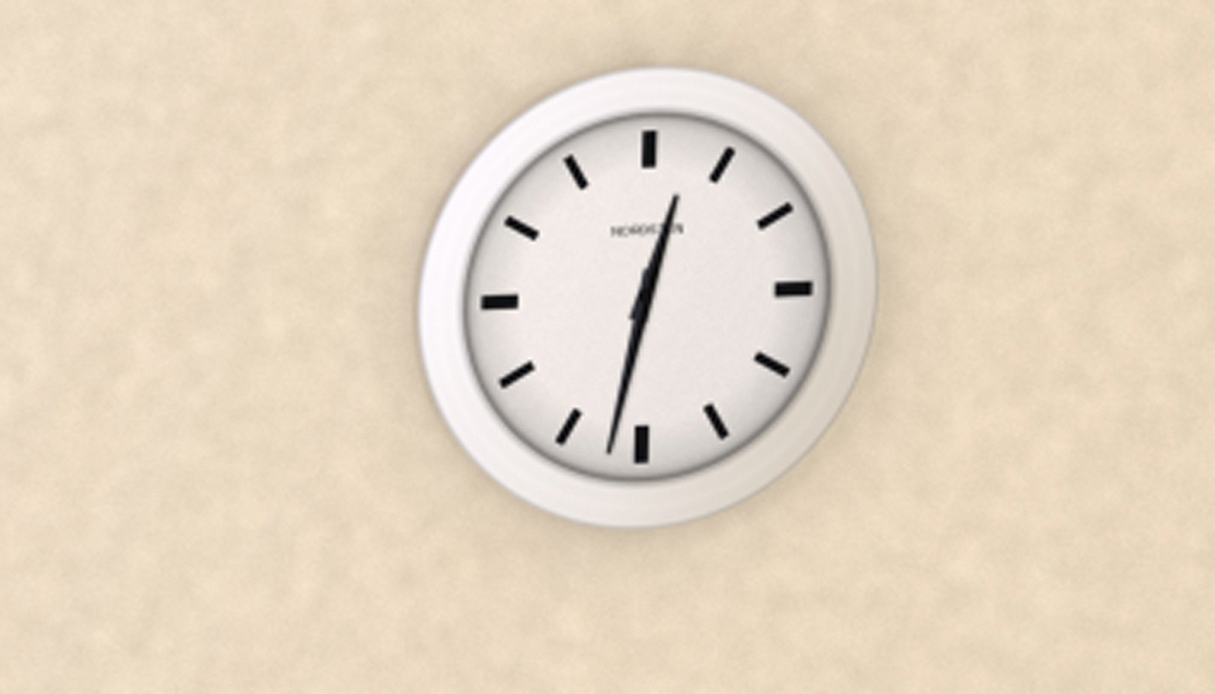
**12:32**
